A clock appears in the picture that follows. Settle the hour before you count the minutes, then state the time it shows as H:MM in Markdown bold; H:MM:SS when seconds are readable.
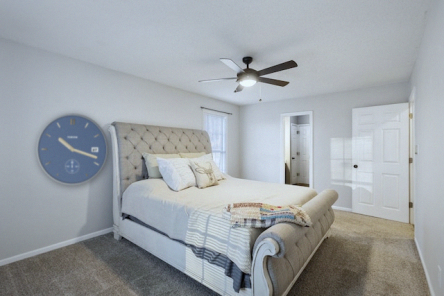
**10:18**
